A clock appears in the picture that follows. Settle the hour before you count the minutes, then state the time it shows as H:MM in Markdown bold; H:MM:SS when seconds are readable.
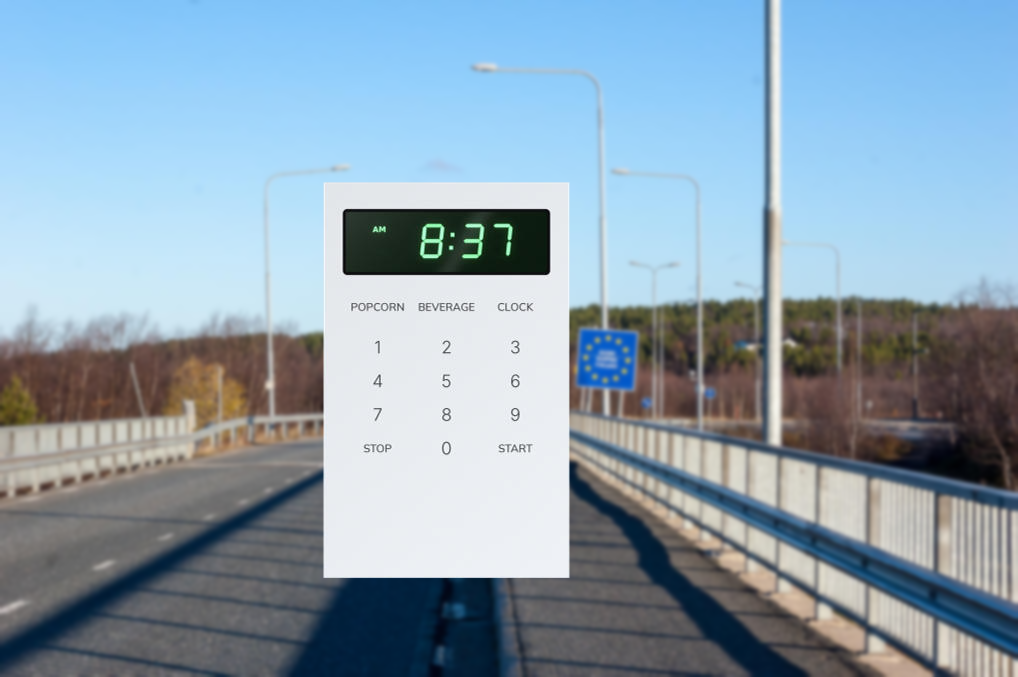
**8:37**
